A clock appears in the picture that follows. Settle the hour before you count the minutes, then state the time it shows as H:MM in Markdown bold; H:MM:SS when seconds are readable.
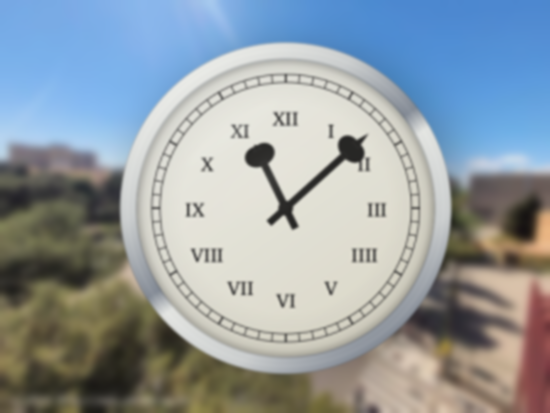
**11:08**
